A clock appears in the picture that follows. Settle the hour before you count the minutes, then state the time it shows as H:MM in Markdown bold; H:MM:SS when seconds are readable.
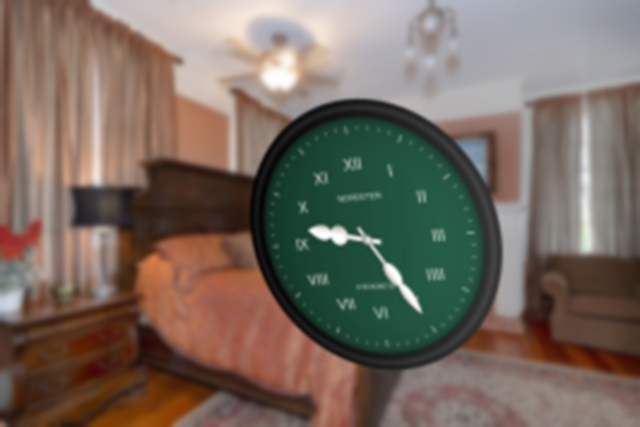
**9:25**
